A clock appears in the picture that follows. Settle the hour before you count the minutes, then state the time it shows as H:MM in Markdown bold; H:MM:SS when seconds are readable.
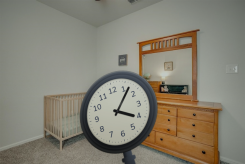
**4:07**
